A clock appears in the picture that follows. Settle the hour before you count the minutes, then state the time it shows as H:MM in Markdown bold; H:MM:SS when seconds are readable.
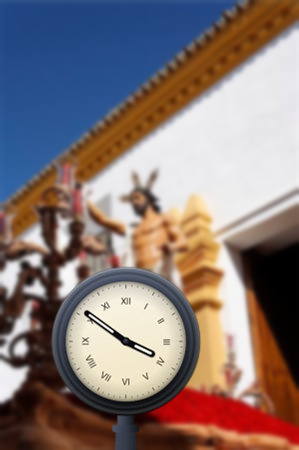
**3:51**
